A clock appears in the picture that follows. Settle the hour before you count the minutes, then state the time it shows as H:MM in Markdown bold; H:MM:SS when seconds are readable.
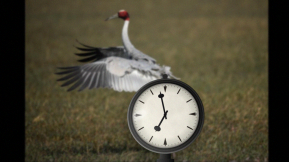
**6:58**
